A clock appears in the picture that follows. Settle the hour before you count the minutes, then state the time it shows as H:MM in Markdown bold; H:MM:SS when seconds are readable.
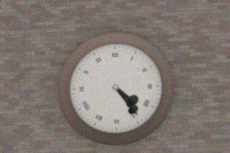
**4:24**
